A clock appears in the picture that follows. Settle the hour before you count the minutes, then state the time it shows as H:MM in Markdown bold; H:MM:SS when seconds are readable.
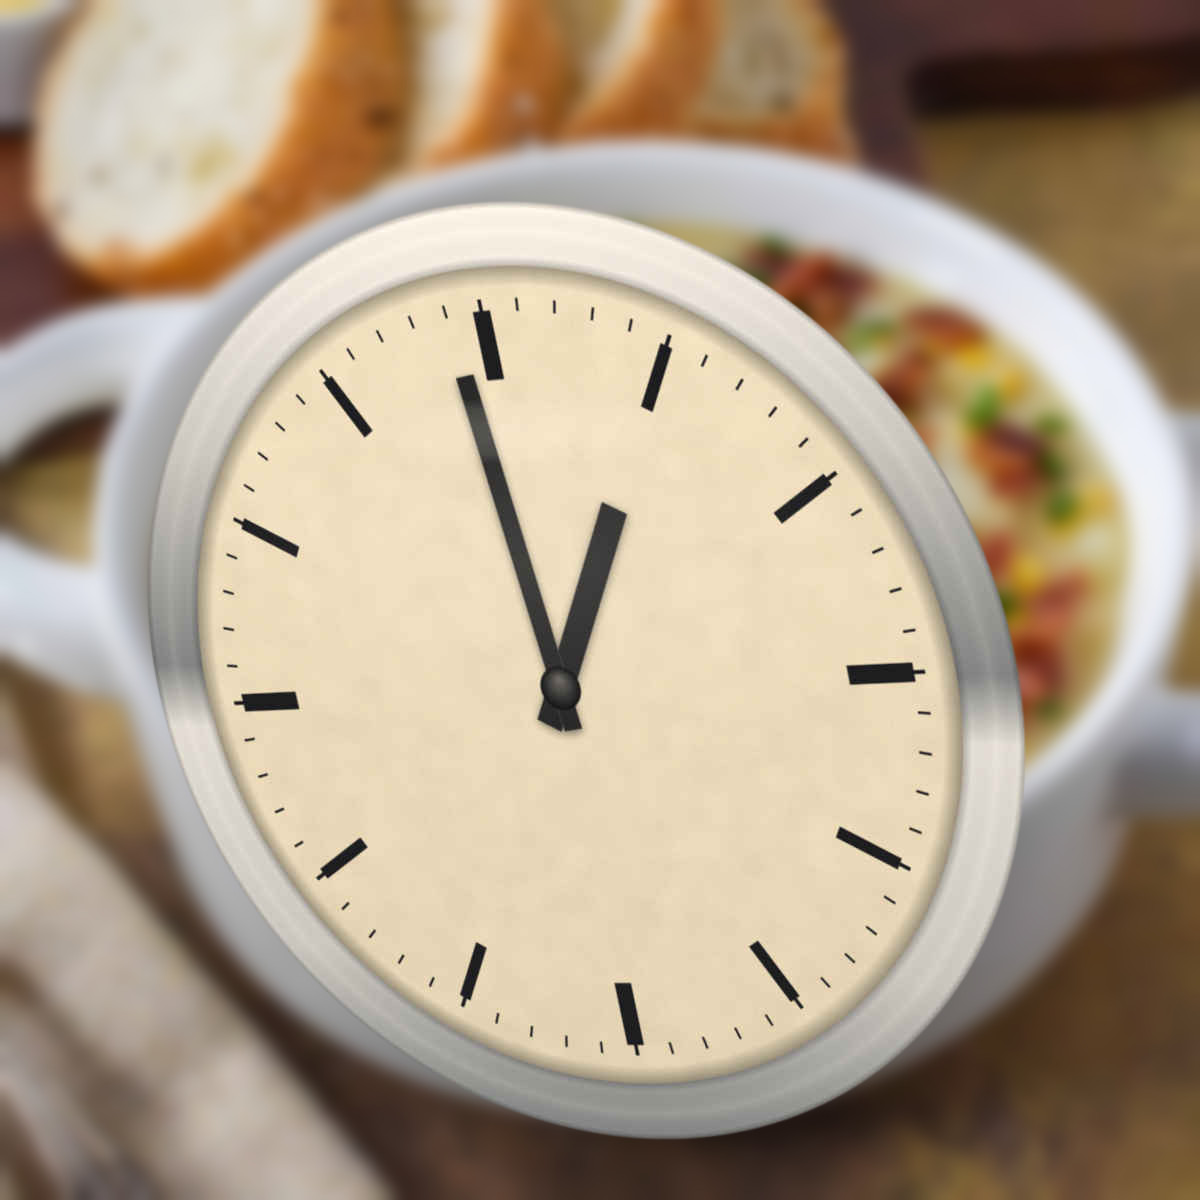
**12:59**
